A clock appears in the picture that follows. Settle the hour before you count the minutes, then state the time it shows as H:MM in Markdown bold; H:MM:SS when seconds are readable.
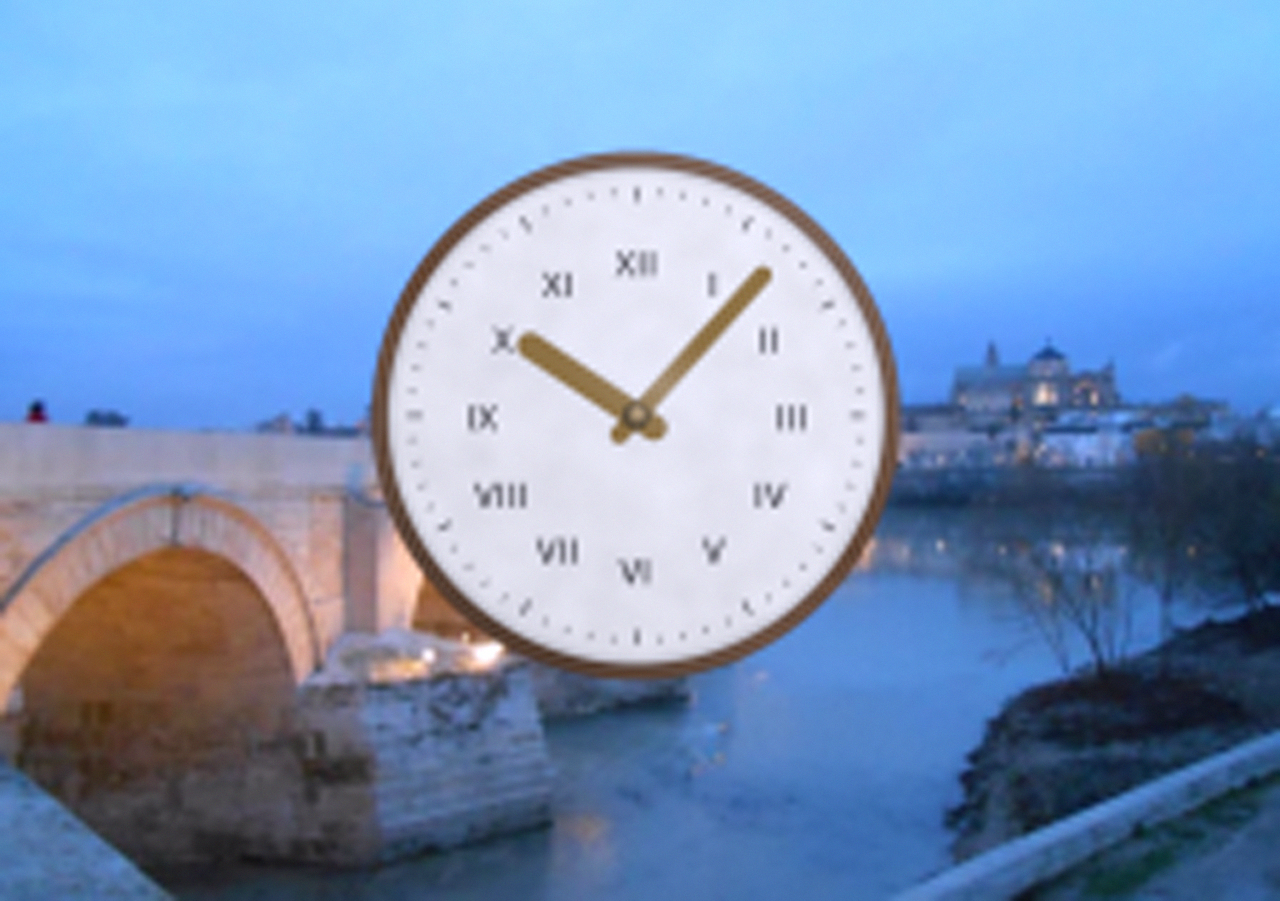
**10:07**
